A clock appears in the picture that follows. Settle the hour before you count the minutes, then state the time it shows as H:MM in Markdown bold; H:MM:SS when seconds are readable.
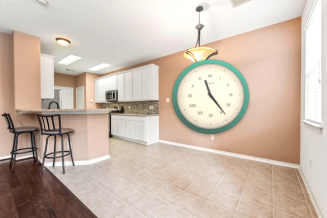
**11:24**
